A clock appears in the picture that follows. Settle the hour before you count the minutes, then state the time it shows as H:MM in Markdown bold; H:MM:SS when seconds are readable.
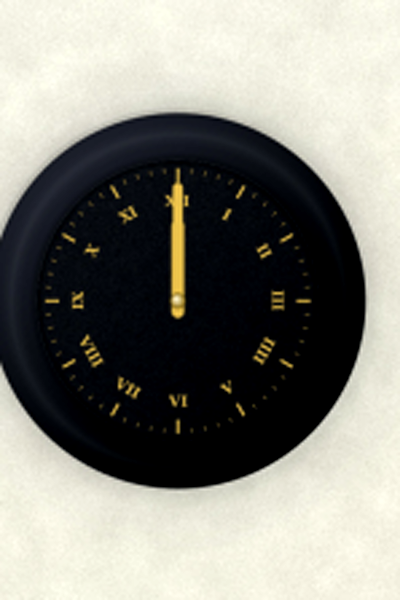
**12:00**
